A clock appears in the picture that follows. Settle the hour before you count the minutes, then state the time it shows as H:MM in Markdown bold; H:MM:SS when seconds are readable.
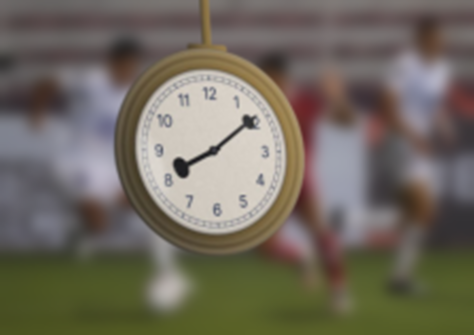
**8:09**
